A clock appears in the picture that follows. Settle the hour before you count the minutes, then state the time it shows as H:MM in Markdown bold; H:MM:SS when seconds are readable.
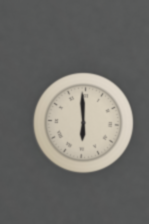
**5:59**
